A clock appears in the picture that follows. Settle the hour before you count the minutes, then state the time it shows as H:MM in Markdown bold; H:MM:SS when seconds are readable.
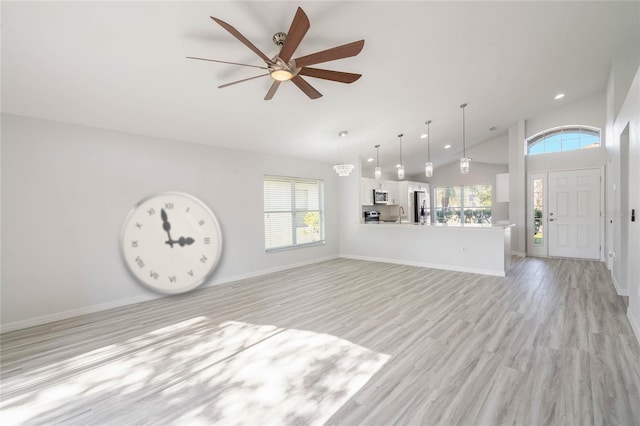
**2:58**
